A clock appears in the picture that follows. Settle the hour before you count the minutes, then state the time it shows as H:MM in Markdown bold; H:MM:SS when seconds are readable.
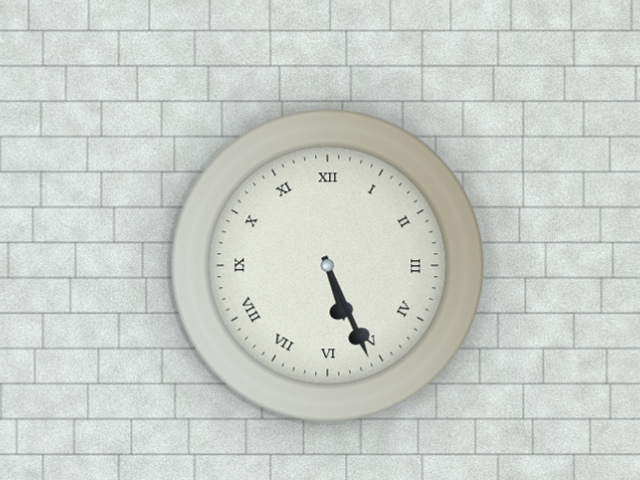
**5:26**
